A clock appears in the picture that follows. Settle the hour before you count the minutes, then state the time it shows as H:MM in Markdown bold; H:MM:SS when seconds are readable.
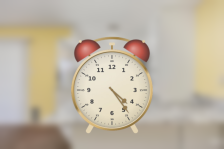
**4:24**
